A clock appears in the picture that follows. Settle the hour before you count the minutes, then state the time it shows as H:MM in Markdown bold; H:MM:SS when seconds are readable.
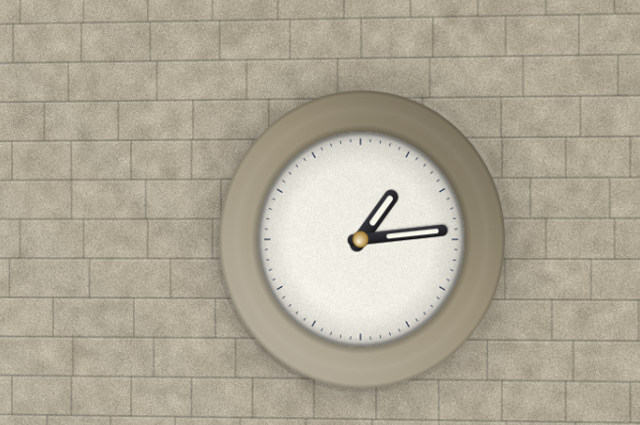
**1:14**
